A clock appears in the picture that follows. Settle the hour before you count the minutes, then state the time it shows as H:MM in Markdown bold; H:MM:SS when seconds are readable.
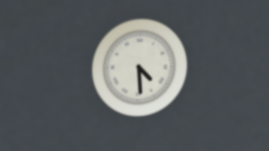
**4:29**
